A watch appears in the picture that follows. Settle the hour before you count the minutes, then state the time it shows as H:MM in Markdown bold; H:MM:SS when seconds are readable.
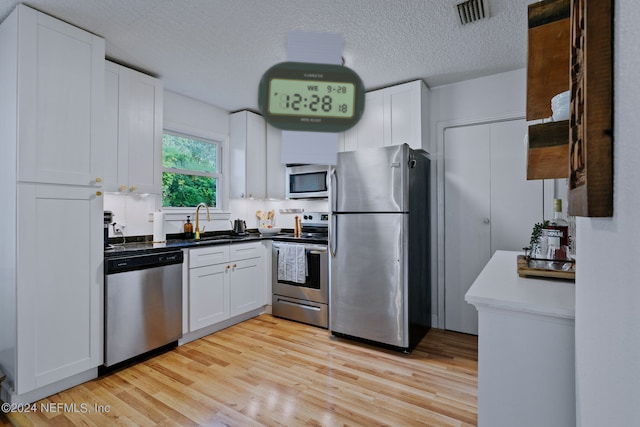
**12:28**
